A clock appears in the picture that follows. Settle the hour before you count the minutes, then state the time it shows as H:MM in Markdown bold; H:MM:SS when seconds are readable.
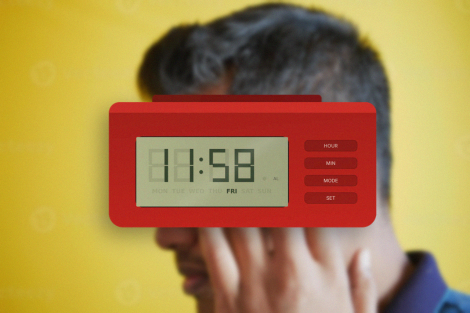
**11:58**
